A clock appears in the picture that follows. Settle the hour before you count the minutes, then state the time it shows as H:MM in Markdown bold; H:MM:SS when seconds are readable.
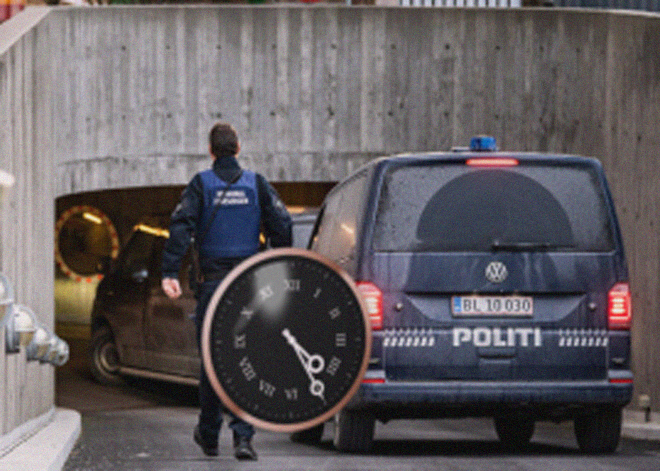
**4:25**
